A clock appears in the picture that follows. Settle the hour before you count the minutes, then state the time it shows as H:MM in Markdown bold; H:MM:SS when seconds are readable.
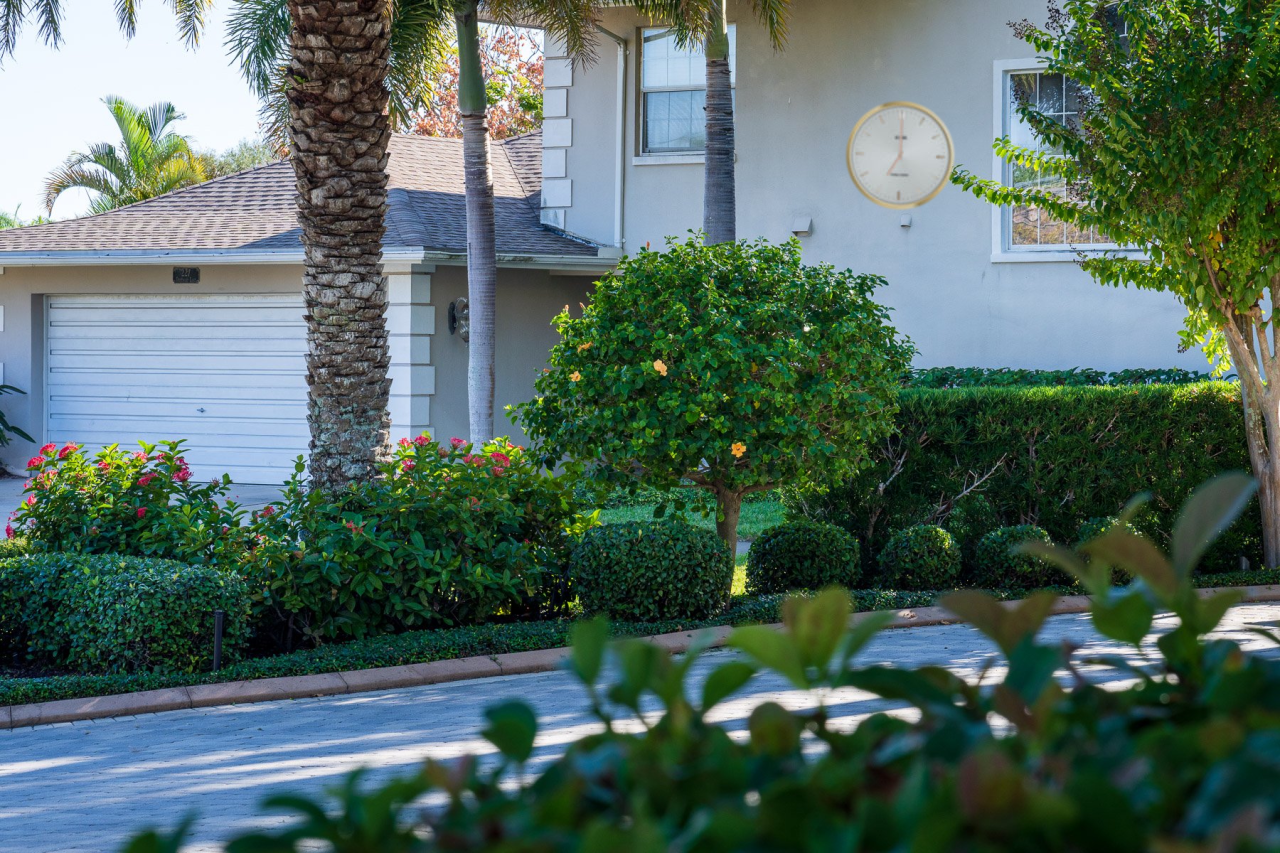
**7:00**
